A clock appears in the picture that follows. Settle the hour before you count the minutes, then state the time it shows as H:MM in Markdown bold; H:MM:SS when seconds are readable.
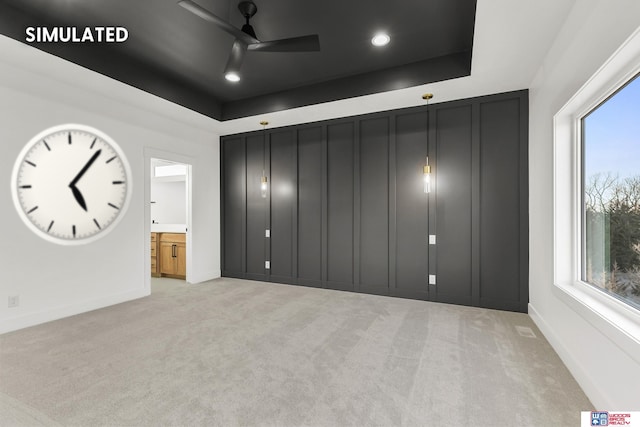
**5:07**
